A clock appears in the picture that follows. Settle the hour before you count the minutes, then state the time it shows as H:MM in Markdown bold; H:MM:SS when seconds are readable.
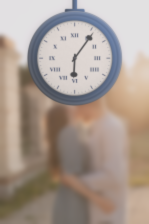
**6:06**
